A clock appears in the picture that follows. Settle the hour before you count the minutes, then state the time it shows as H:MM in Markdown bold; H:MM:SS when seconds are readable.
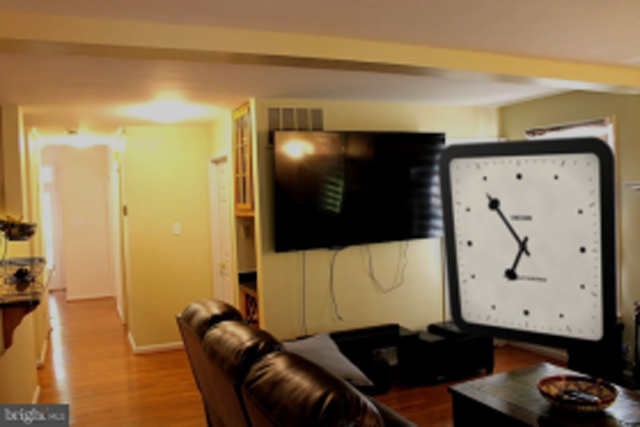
**6:54**
